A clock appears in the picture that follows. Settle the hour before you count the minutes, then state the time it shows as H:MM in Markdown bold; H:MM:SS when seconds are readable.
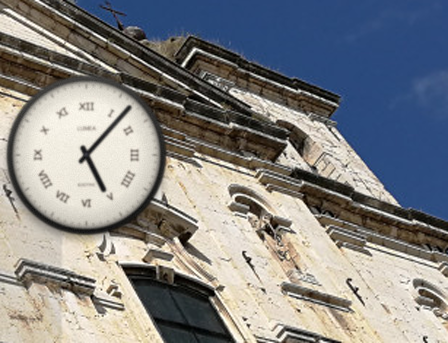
**5:07**
